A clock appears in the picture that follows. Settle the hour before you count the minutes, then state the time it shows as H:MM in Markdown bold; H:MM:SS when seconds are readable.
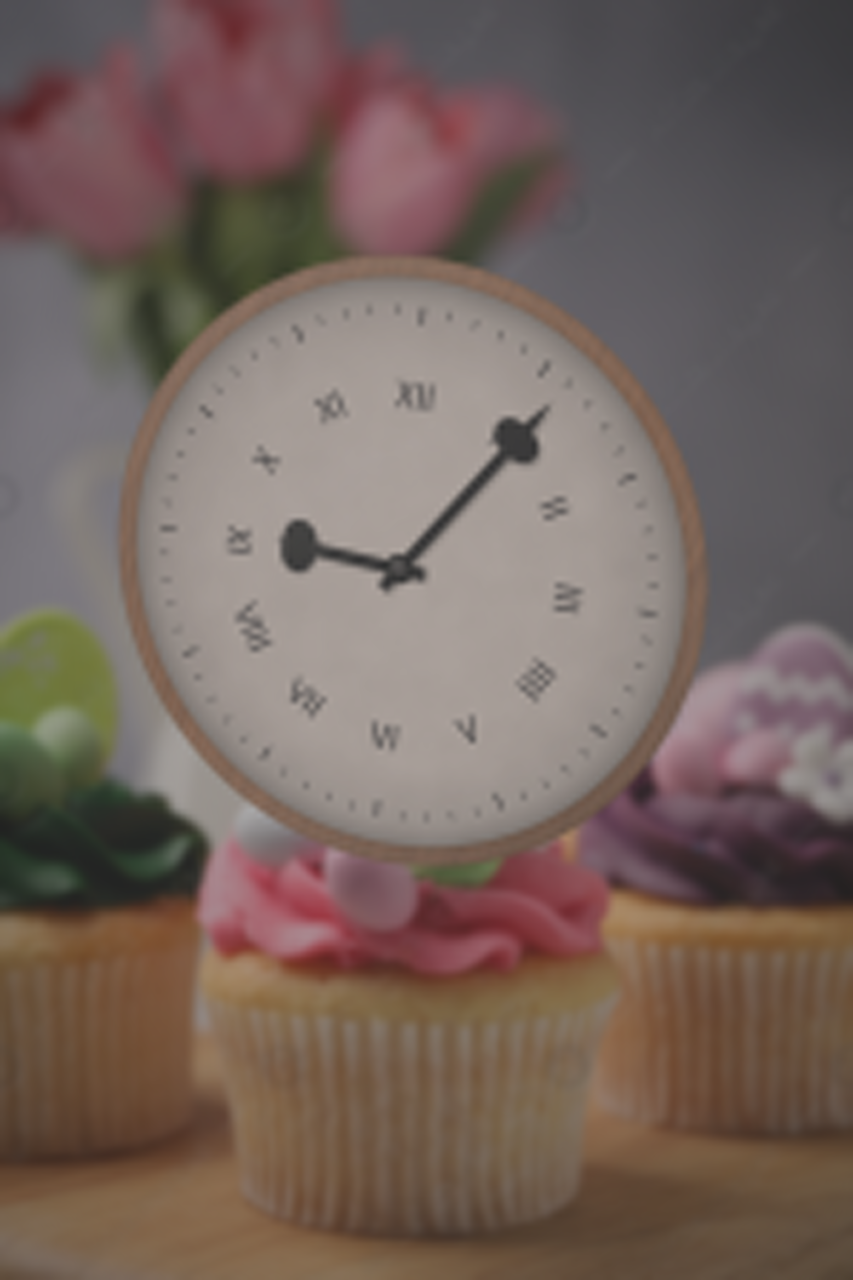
**9:06**
